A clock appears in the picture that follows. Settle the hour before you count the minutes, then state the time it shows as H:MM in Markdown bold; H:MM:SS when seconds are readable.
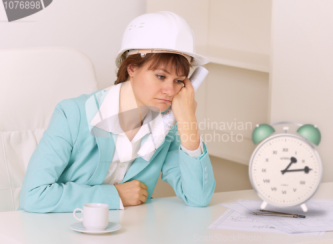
**1:14**
